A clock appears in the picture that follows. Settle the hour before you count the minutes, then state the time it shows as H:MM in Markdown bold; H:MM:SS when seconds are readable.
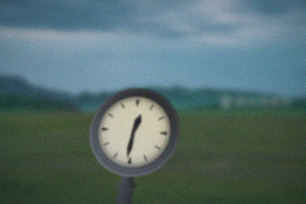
**12:31**
